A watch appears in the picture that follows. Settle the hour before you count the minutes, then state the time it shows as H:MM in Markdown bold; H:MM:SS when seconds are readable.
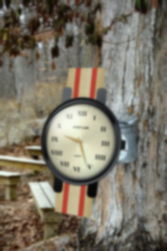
**9:26**
